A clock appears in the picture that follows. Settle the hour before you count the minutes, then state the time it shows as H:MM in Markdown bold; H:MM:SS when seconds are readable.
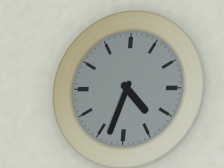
**4:33**
